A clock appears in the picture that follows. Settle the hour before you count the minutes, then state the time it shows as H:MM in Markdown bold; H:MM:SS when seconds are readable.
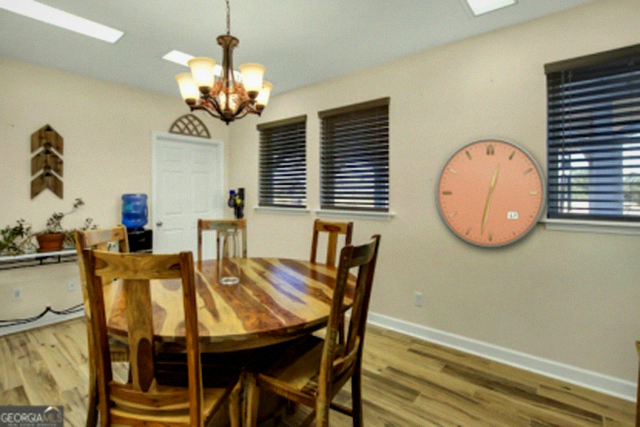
**12:32**
